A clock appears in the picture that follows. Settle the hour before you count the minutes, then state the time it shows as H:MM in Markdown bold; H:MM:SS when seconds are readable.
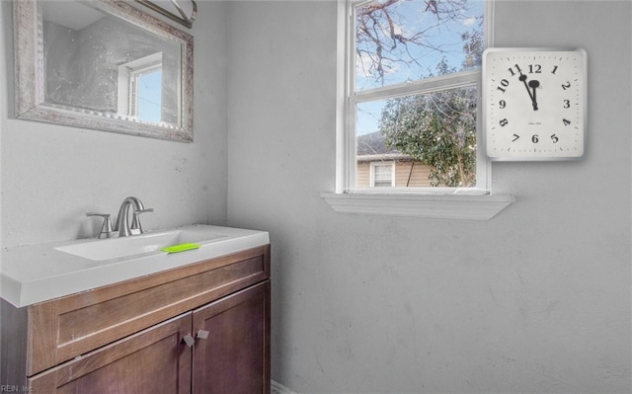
**11:56**
